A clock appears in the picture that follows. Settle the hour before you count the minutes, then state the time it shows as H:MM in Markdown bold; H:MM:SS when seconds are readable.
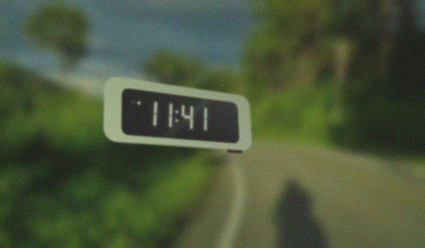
**11:41**
